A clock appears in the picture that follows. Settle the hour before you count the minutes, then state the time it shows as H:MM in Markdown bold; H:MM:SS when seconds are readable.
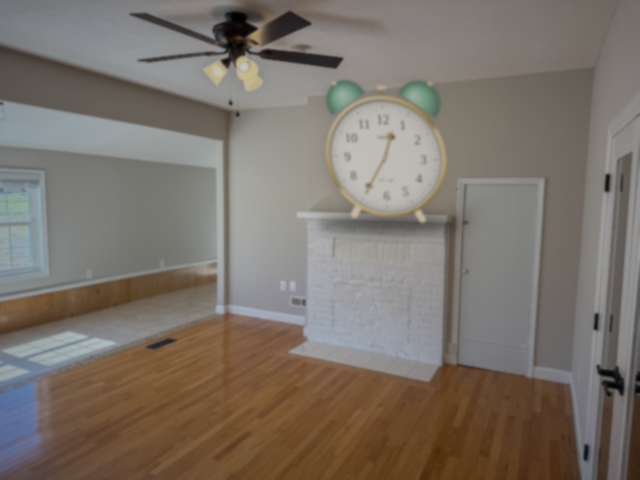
**12:35**
